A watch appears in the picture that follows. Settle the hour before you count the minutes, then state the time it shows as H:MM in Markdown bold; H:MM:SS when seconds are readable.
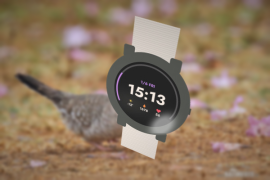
**15:13**
